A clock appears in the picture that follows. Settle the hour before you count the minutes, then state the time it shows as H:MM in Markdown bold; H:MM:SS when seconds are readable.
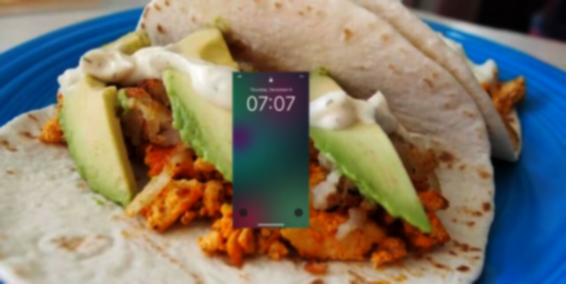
**7:07**
